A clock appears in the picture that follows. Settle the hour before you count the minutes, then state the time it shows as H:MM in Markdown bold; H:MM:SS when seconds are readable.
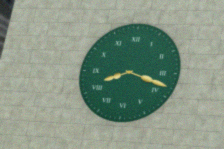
**8:18**
